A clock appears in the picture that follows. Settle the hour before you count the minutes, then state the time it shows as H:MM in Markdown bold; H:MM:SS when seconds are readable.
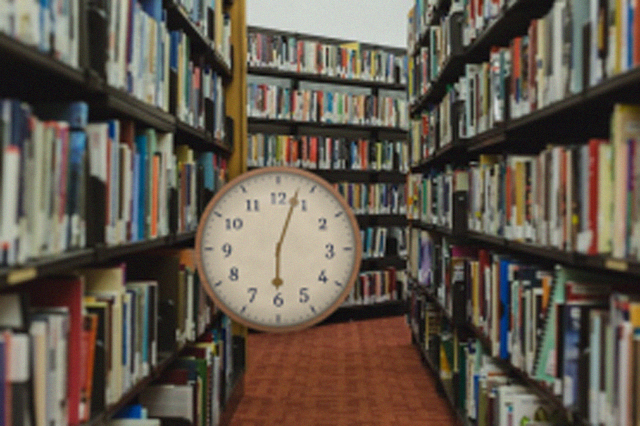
**6:03**
